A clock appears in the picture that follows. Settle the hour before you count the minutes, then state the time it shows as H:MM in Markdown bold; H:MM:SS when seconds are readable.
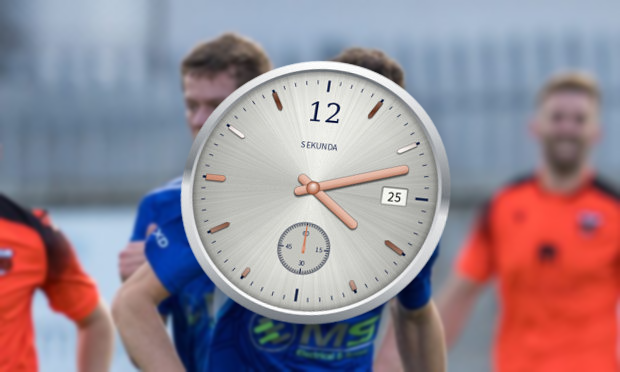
**4:12**
